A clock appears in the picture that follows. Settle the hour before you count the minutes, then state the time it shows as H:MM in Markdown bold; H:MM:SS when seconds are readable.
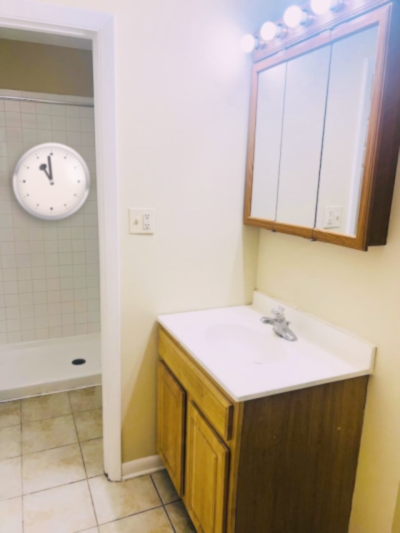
**10:59**
